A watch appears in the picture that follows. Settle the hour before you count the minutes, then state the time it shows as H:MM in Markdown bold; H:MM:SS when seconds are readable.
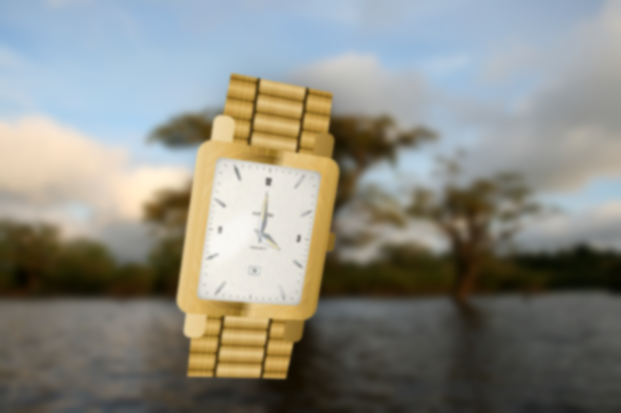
**4:00**
